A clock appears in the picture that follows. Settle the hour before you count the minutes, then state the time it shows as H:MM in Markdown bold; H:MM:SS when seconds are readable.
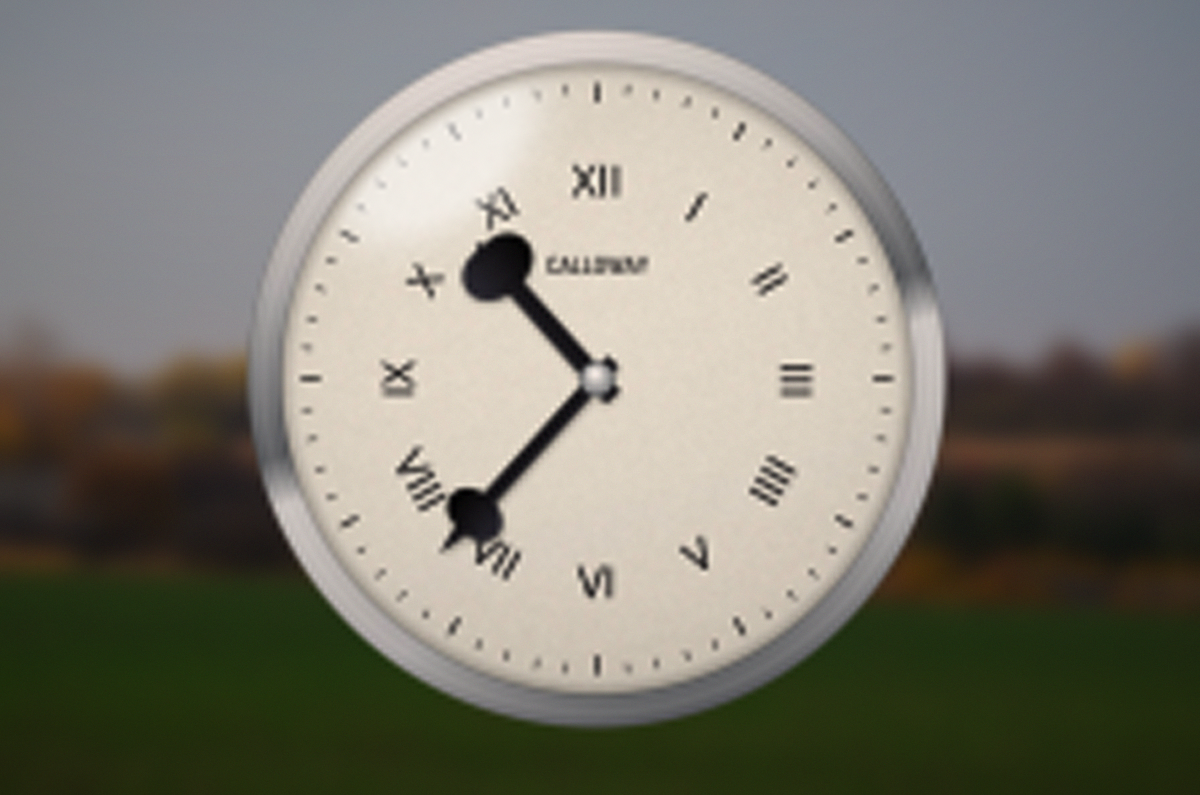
**10:37**
